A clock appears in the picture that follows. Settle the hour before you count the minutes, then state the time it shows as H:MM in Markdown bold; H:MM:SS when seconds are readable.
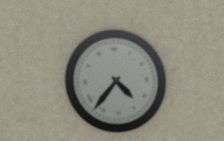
**4:37**
